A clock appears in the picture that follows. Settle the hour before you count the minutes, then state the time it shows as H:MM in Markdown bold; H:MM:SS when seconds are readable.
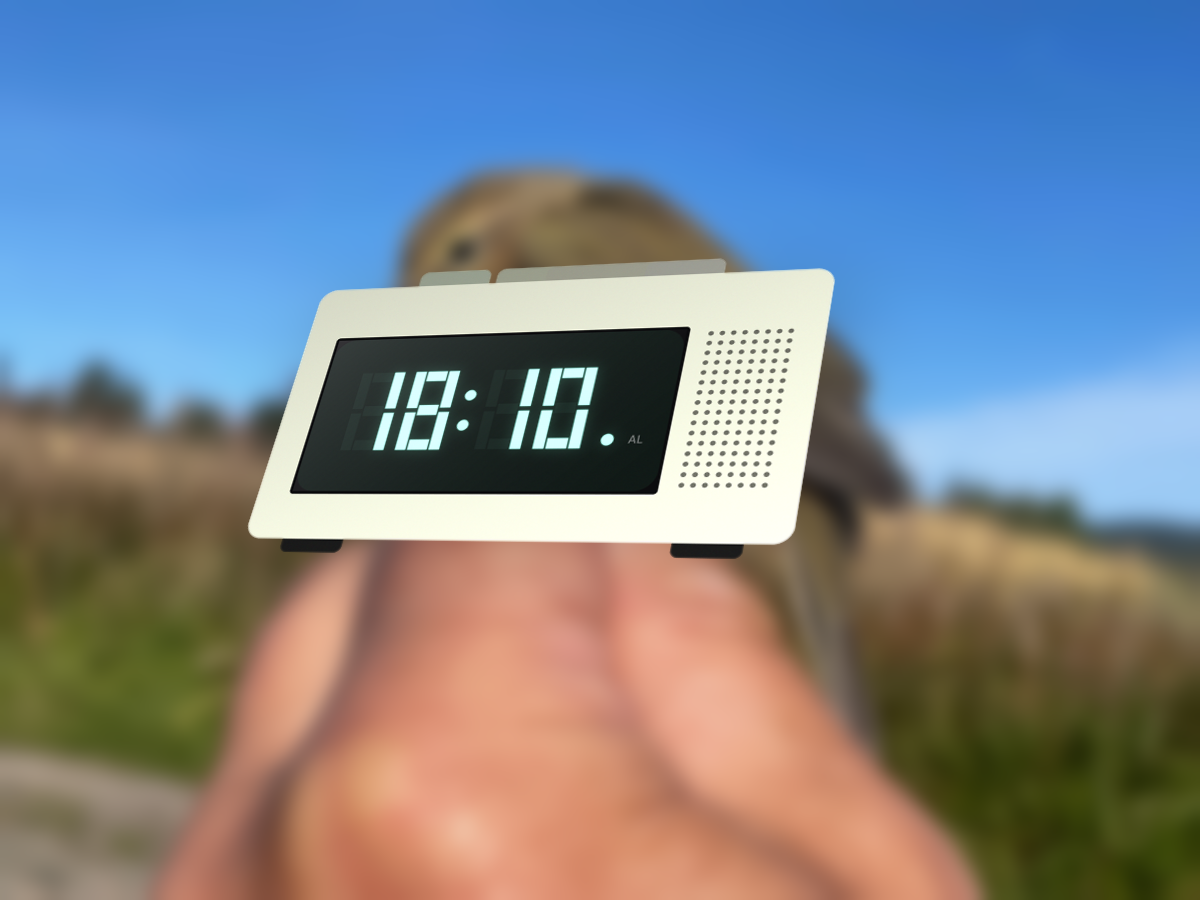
**18:10**
